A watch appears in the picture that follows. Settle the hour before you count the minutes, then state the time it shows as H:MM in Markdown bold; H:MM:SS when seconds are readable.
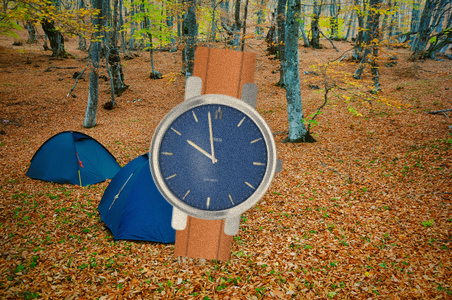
**9:58**
